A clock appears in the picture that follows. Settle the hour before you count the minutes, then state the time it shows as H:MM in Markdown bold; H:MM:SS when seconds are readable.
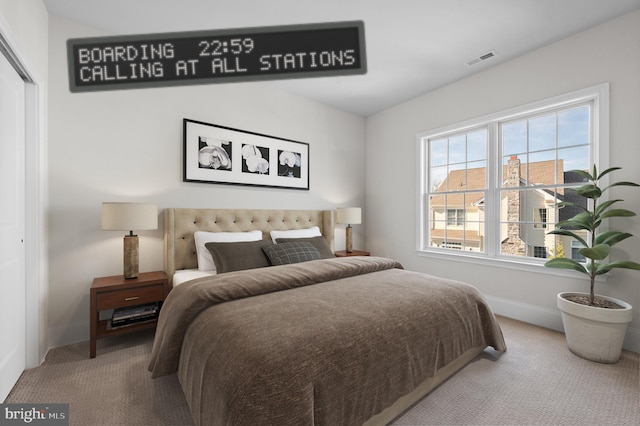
**22:59**
